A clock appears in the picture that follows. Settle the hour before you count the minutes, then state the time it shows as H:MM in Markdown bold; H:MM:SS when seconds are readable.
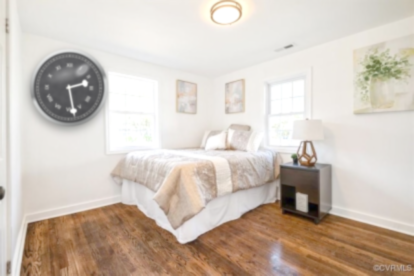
**2:28**
